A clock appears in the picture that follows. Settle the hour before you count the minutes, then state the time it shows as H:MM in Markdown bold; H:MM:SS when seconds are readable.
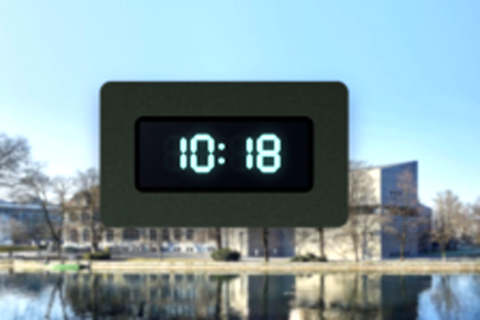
**10:18**
